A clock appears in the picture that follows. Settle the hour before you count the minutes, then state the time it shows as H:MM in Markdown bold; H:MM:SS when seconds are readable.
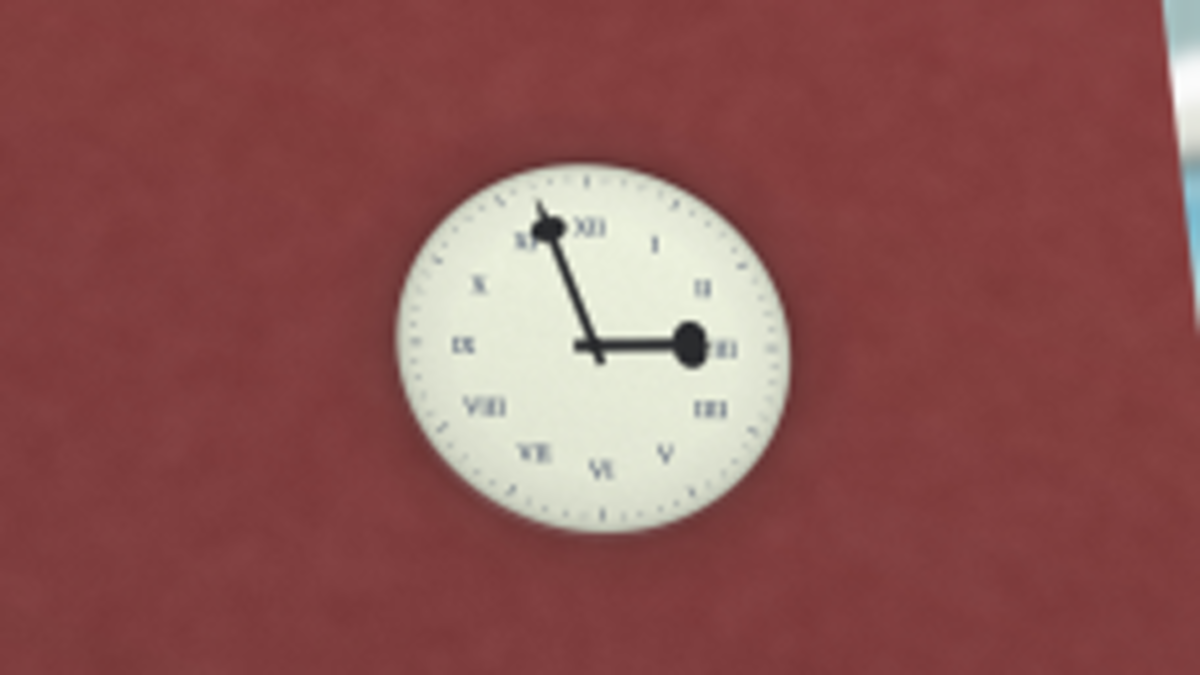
**2:57**
